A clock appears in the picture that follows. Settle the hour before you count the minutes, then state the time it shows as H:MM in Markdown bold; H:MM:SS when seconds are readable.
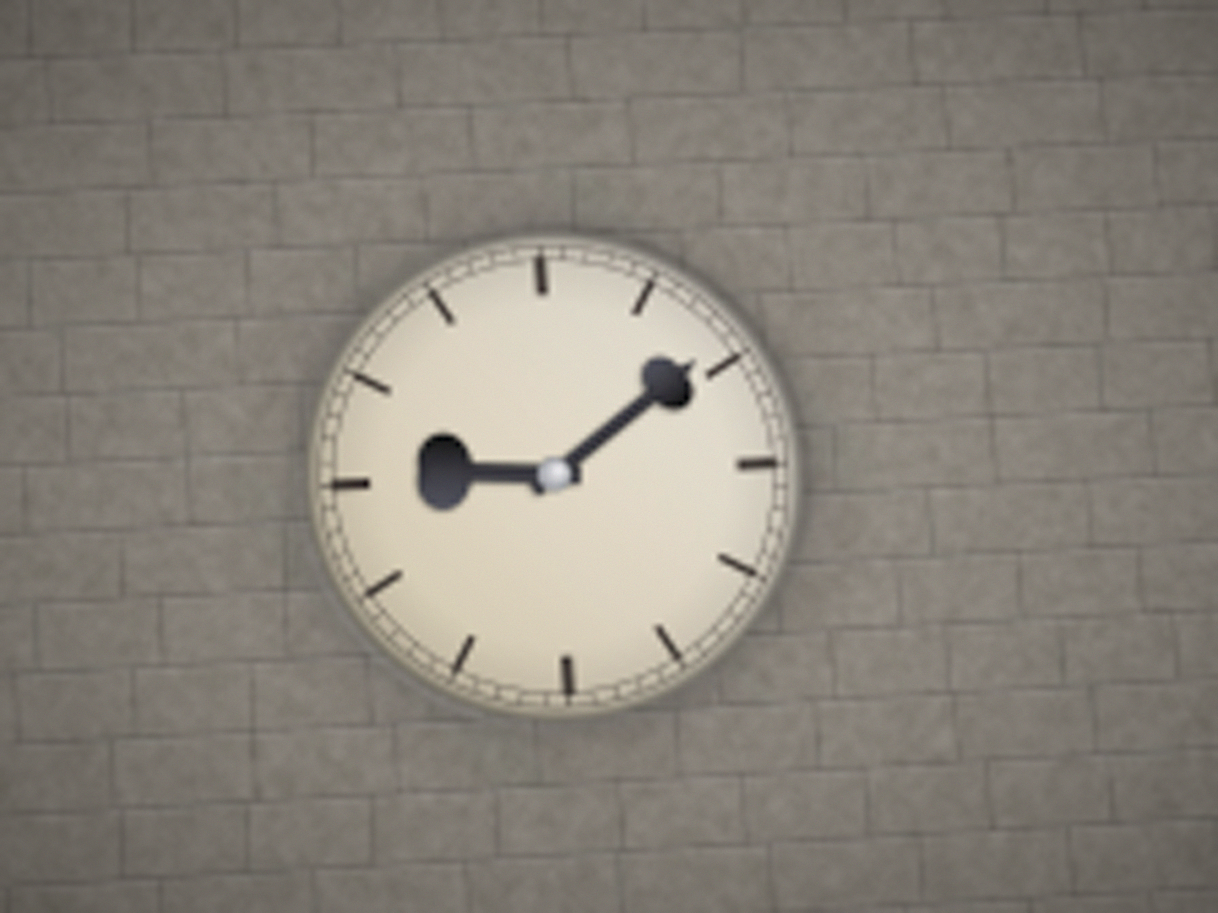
**9:09**
